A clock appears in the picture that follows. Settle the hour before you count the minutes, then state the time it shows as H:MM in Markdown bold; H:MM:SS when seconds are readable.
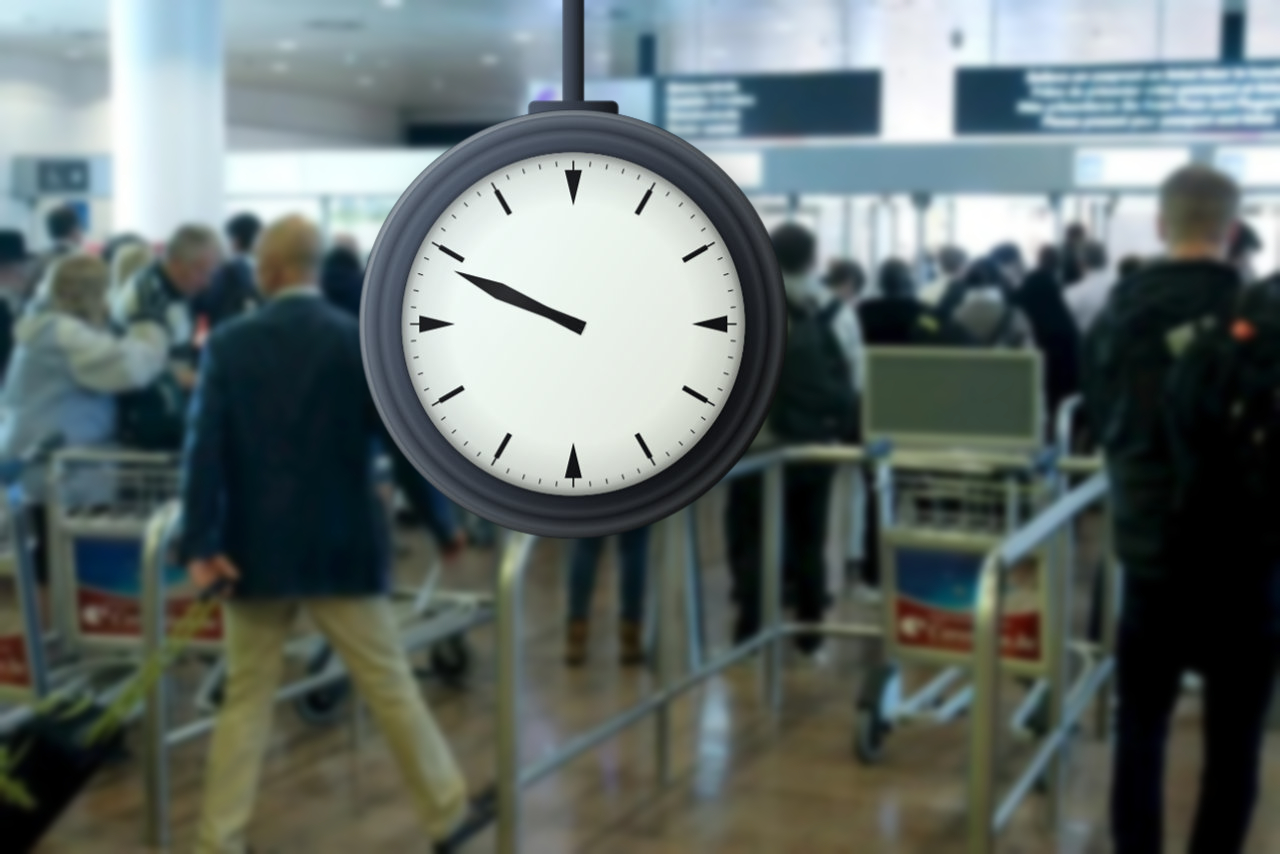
**9:49**
